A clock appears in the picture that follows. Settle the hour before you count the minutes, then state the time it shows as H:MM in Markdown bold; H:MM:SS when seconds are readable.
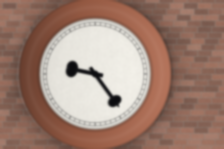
**9:24**
